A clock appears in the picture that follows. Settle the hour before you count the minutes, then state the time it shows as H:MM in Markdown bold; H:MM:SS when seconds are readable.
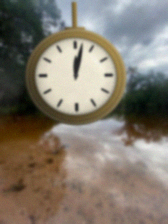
**12:02**
